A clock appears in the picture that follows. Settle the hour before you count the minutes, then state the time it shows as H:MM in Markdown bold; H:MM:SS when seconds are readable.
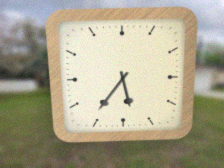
**5:36**
